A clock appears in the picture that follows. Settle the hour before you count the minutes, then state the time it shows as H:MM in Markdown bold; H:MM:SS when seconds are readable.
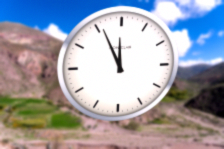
**11:56**
